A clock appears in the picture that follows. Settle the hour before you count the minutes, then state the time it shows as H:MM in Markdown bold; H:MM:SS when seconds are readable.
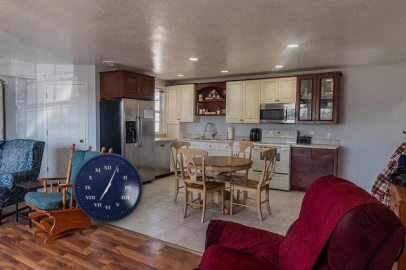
**7:04**
